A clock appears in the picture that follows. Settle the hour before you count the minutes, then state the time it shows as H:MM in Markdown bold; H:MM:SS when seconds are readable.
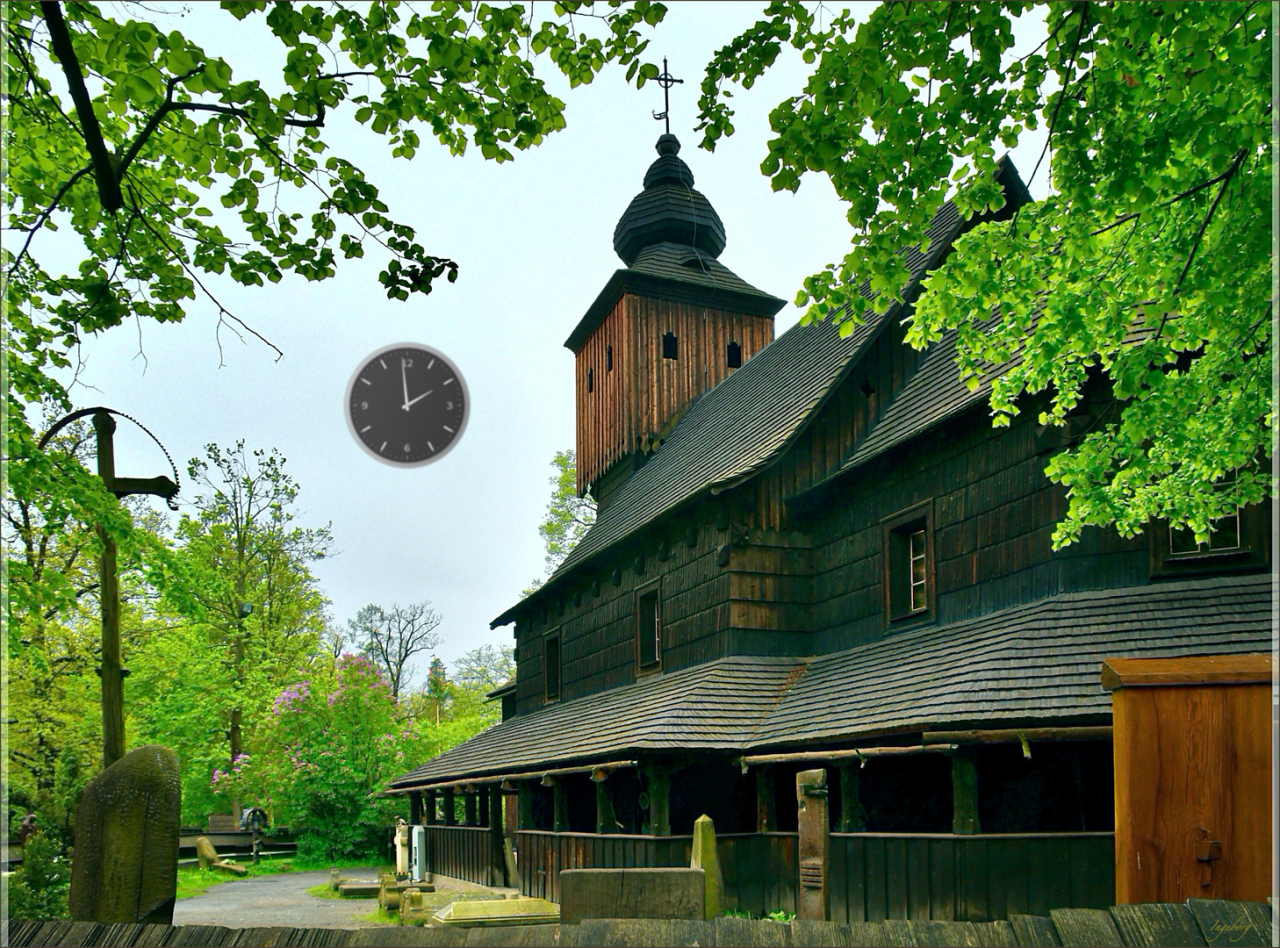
**1:59**
